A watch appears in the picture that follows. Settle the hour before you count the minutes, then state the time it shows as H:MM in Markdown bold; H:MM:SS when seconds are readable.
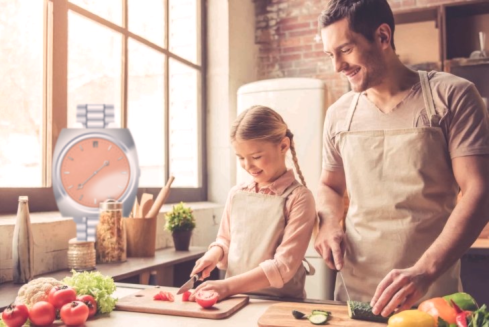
**1:38**
